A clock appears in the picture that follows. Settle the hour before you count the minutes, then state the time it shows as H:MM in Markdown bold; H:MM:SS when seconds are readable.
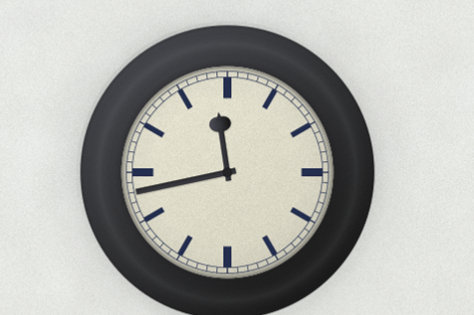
**11:43**
